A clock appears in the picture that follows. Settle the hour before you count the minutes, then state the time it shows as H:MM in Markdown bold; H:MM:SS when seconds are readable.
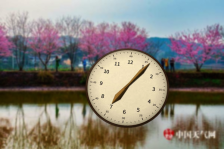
**7:06**
